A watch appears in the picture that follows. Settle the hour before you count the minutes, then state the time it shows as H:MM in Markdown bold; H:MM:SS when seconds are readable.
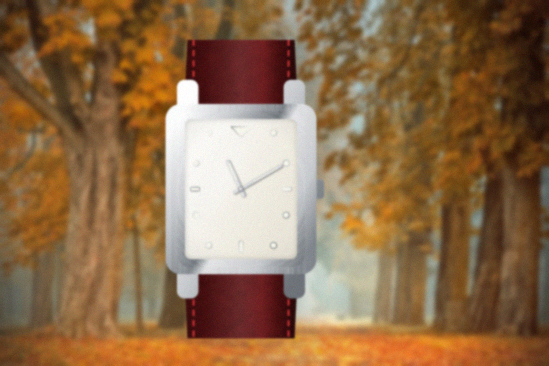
**11:10**
